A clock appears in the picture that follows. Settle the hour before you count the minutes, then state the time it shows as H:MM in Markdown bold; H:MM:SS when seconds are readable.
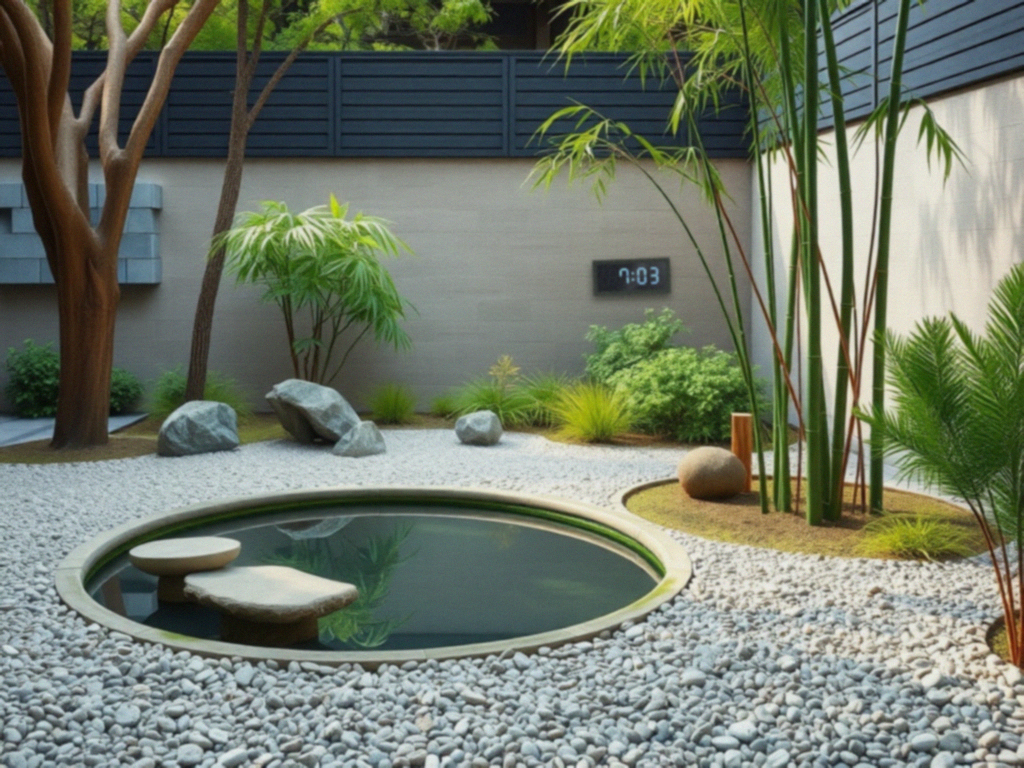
**7:03**
